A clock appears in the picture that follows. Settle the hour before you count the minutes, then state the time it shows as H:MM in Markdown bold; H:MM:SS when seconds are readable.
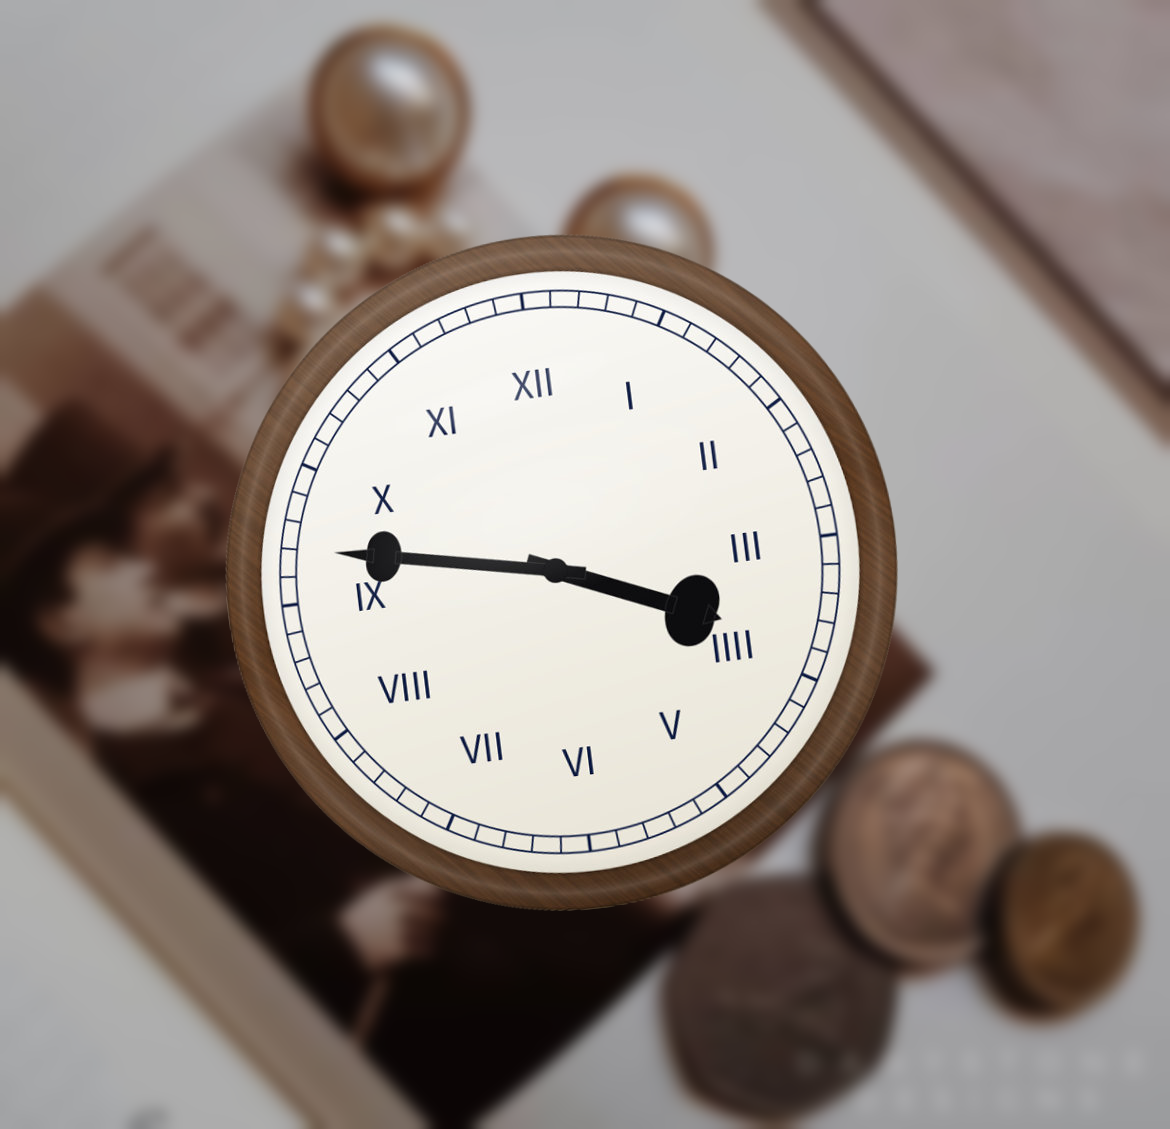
**3:47**
